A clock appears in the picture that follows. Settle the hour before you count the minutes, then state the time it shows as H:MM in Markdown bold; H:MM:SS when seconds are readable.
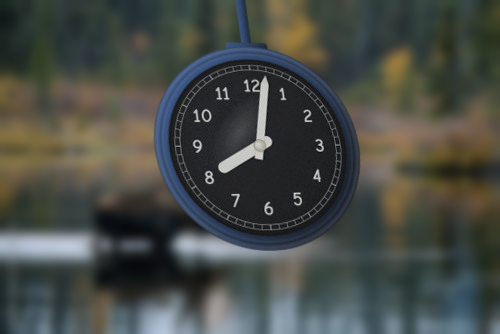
**8:02**
